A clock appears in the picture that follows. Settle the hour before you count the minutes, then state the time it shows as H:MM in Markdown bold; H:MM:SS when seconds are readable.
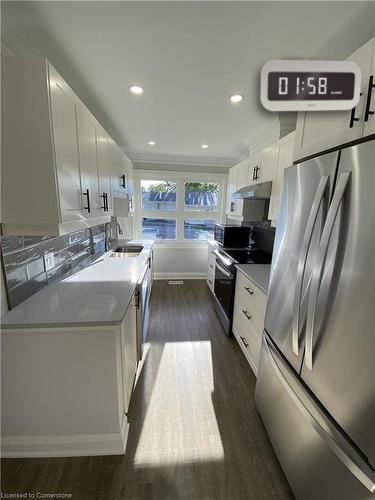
**1:58**
